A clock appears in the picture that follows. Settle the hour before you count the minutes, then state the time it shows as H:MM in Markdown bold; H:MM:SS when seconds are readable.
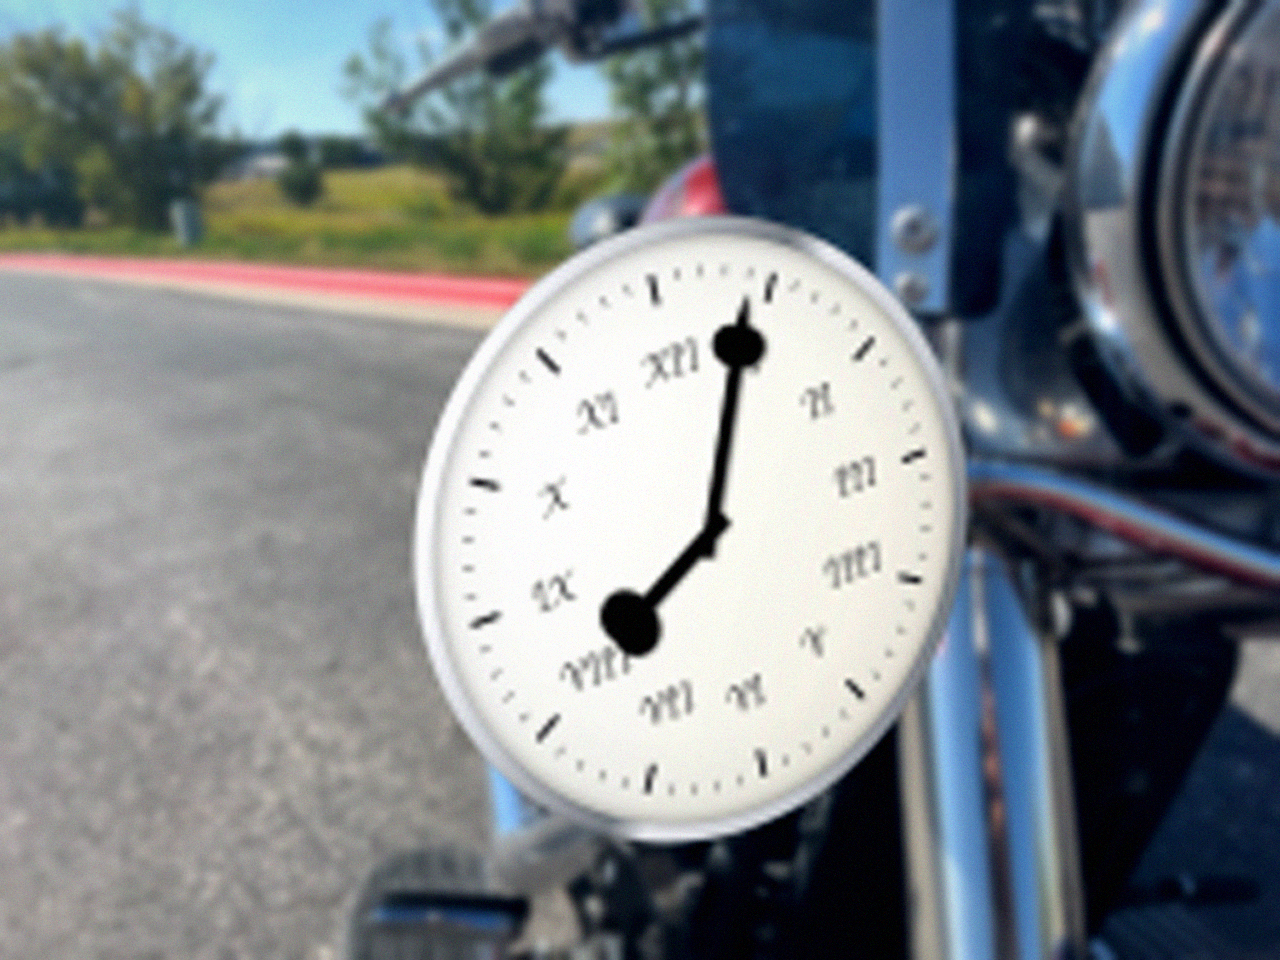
**8:04**
